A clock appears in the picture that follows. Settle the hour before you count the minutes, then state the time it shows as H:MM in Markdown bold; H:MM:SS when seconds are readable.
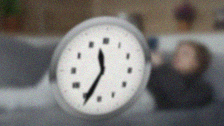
**11:34**
